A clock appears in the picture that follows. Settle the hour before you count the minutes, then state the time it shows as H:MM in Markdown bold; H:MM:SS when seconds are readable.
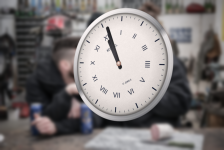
**12:01**
